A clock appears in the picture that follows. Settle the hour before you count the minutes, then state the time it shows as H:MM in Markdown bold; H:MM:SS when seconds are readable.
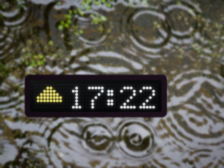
**17:22**
